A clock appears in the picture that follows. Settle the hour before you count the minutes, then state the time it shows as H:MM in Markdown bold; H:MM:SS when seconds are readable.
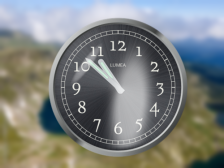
**10:52**
